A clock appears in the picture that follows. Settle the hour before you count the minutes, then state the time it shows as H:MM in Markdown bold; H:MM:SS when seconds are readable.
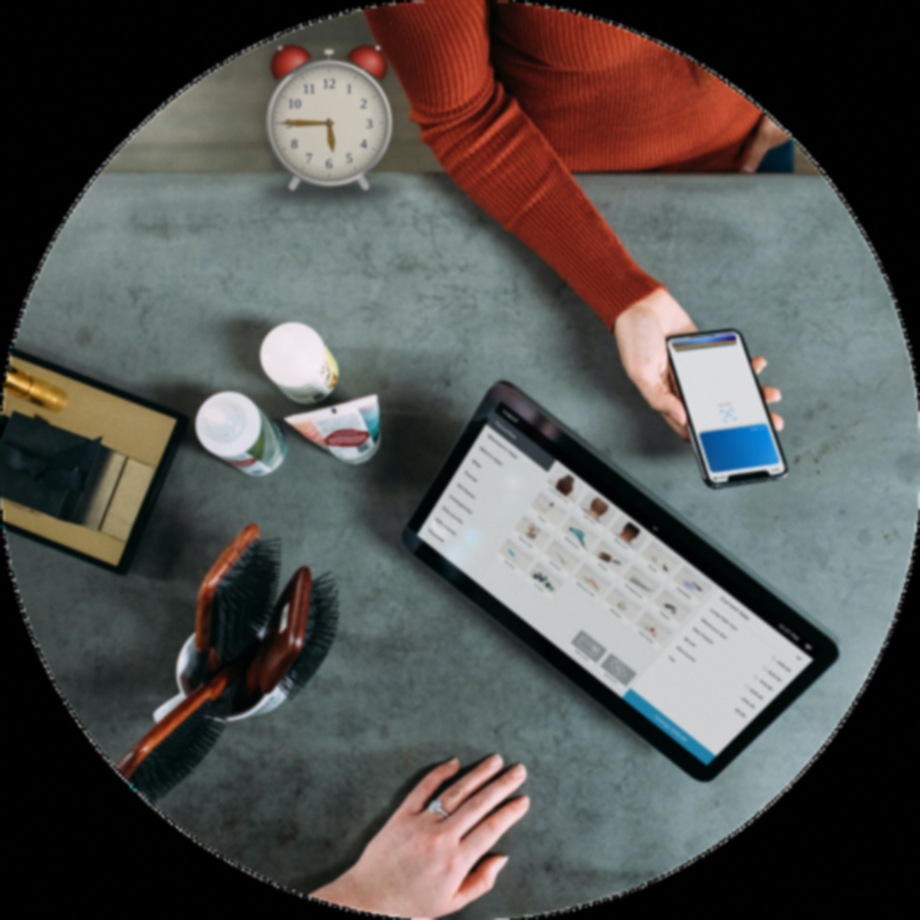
**5:45**
